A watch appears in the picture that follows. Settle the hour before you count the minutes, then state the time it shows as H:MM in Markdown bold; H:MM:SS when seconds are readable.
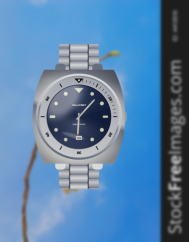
**6:07**
